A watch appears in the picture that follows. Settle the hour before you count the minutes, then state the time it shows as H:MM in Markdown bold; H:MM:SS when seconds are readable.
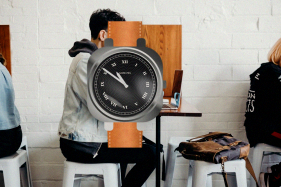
**10:51**
